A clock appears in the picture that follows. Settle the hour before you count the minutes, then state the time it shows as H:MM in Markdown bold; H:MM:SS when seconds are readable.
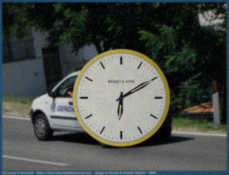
**6:10**
